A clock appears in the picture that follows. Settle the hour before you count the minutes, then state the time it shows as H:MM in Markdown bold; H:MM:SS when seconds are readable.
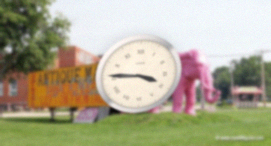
**3:46**
